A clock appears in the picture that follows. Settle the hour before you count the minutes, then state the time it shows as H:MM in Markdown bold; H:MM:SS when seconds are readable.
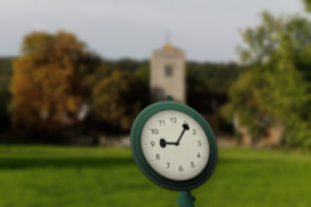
**9:06**
